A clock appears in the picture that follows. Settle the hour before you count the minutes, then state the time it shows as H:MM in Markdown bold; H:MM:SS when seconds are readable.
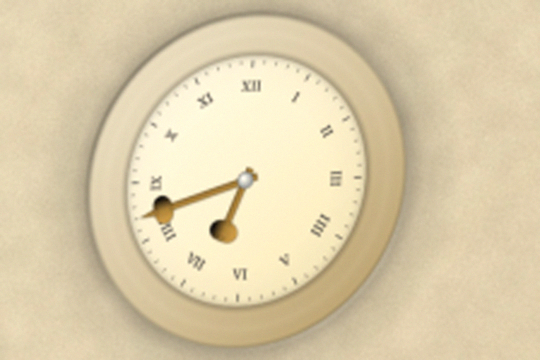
**6:42**
